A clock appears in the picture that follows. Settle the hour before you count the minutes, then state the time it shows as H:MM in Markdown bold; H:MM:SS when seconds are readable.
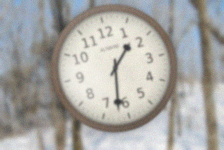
**1:32**
